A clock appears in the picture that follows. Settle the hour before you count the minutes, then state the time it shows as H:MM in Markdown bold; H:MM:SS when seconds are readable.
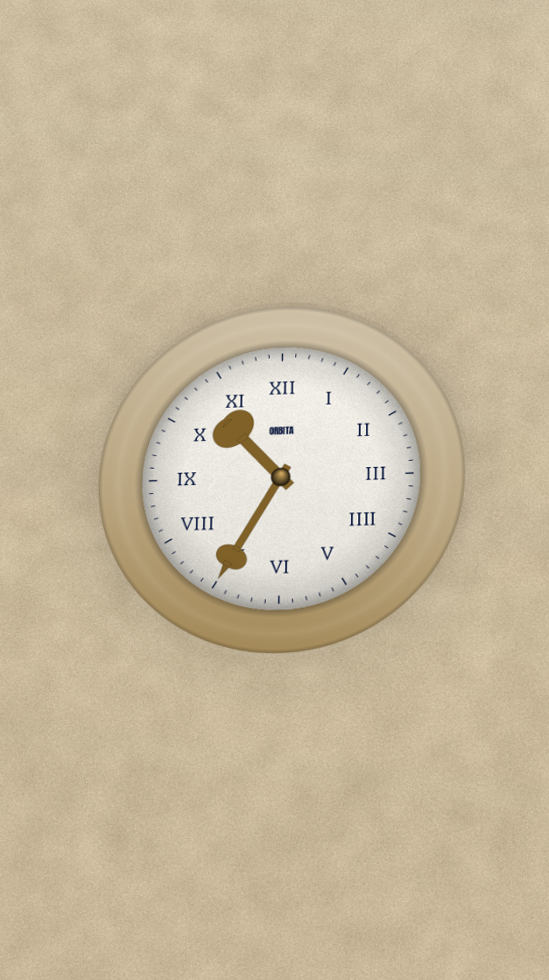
**10:35**
